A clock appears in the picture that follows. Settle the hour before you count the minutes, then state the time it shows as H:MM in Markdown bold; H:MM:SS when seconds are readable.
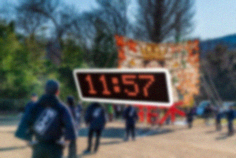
**11:57**
